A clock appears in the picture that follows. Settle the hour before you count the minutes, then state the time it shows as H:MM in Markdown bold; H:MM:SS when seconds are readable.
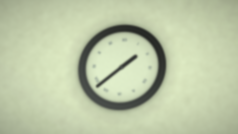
**1:38**
